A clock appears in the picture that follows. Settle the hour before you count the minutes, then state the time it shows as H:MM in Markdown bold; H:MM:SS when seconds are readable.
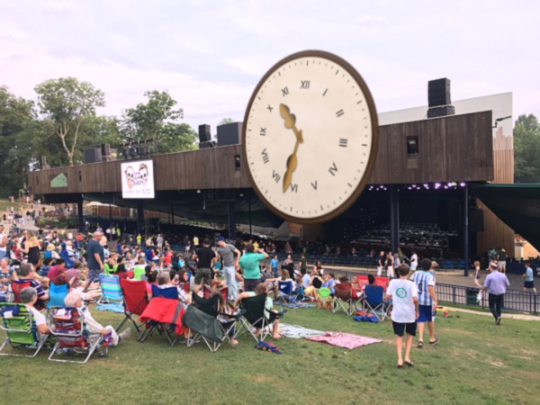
**10:32**
